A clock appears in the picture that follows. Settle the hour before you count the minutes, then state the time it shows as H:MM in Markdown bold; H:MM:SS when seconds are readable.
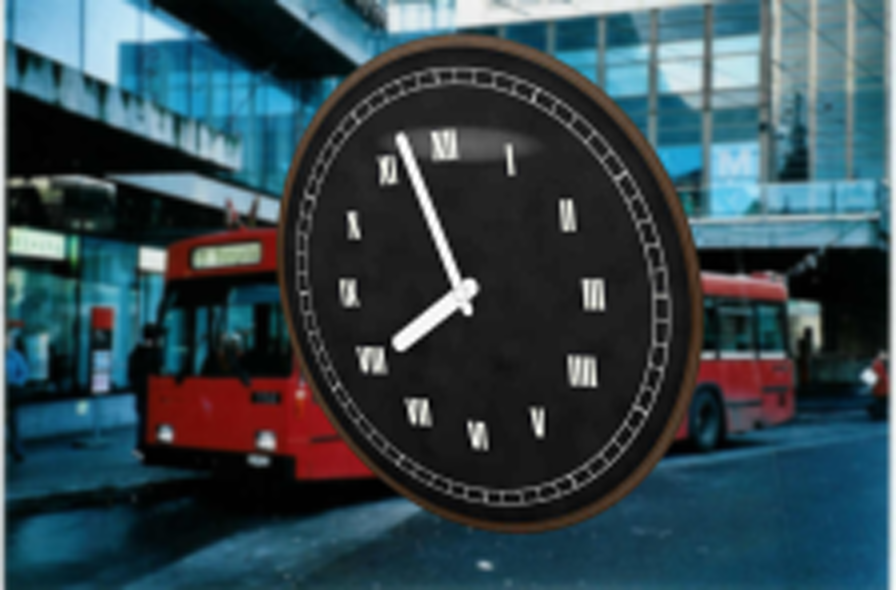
**7:57**
